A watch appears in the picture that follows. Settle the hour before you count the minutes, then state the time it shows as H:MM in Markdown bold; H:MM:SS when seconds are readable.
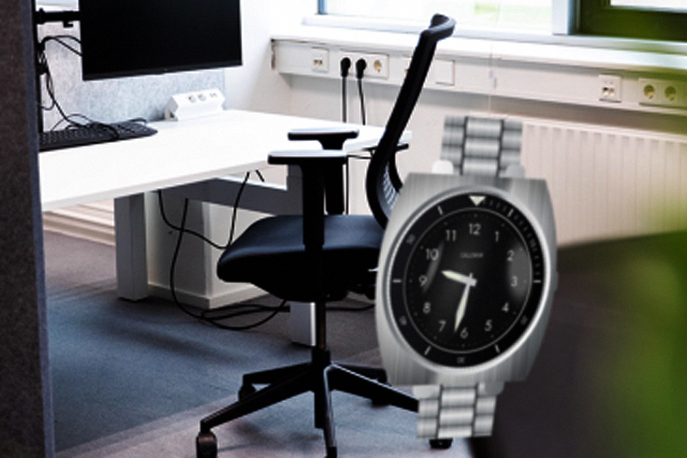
**9:32**
